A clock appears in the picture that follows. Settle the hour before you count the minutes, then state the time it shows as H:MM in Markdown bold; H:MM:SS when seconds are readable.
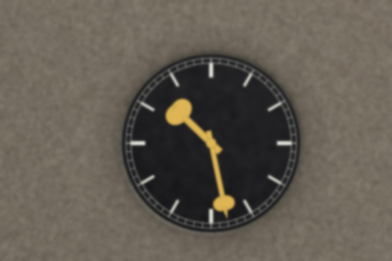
**10:28**
